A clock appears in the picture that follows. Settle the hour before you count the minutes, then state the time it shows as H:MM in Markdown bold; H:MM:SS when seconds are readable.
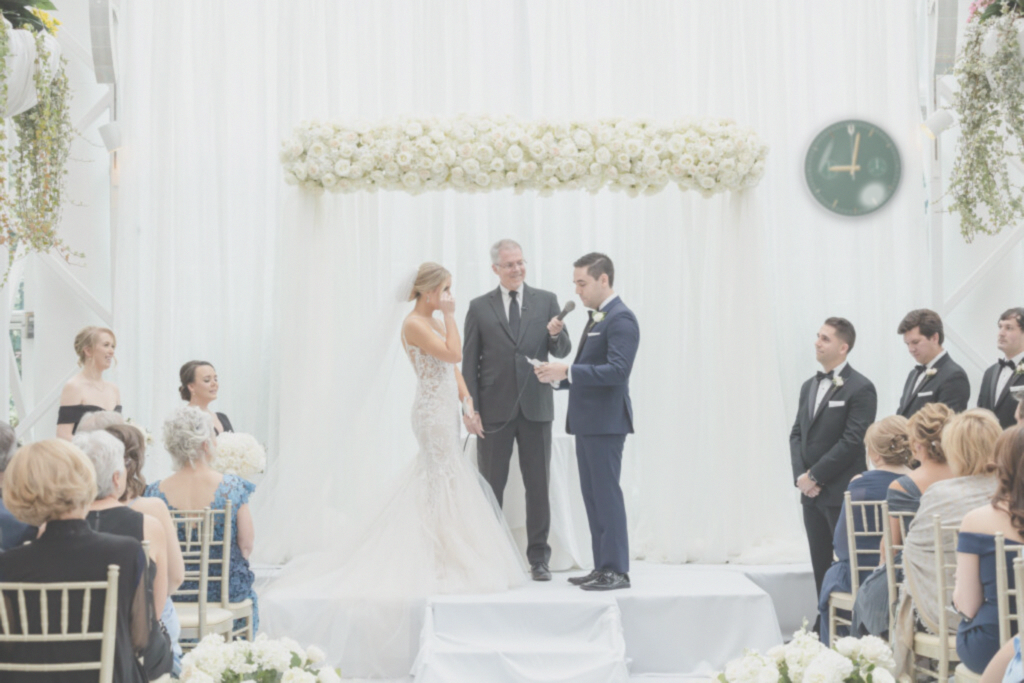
**9:02**
